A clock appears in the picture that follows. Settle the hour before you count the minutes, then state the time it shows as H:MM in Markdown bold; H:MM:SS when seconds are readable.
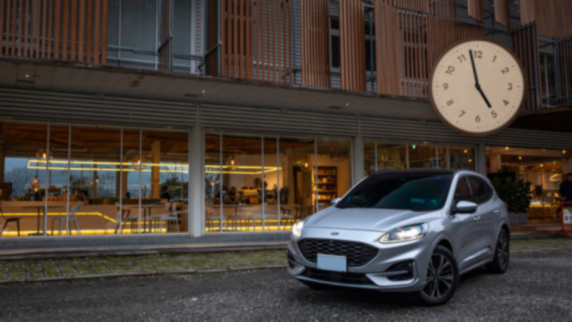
**4:58**
